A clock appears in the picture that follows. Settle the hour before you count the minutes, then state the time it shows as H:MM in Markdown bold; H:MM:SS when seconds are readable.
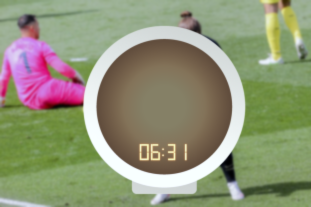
**6:31**
